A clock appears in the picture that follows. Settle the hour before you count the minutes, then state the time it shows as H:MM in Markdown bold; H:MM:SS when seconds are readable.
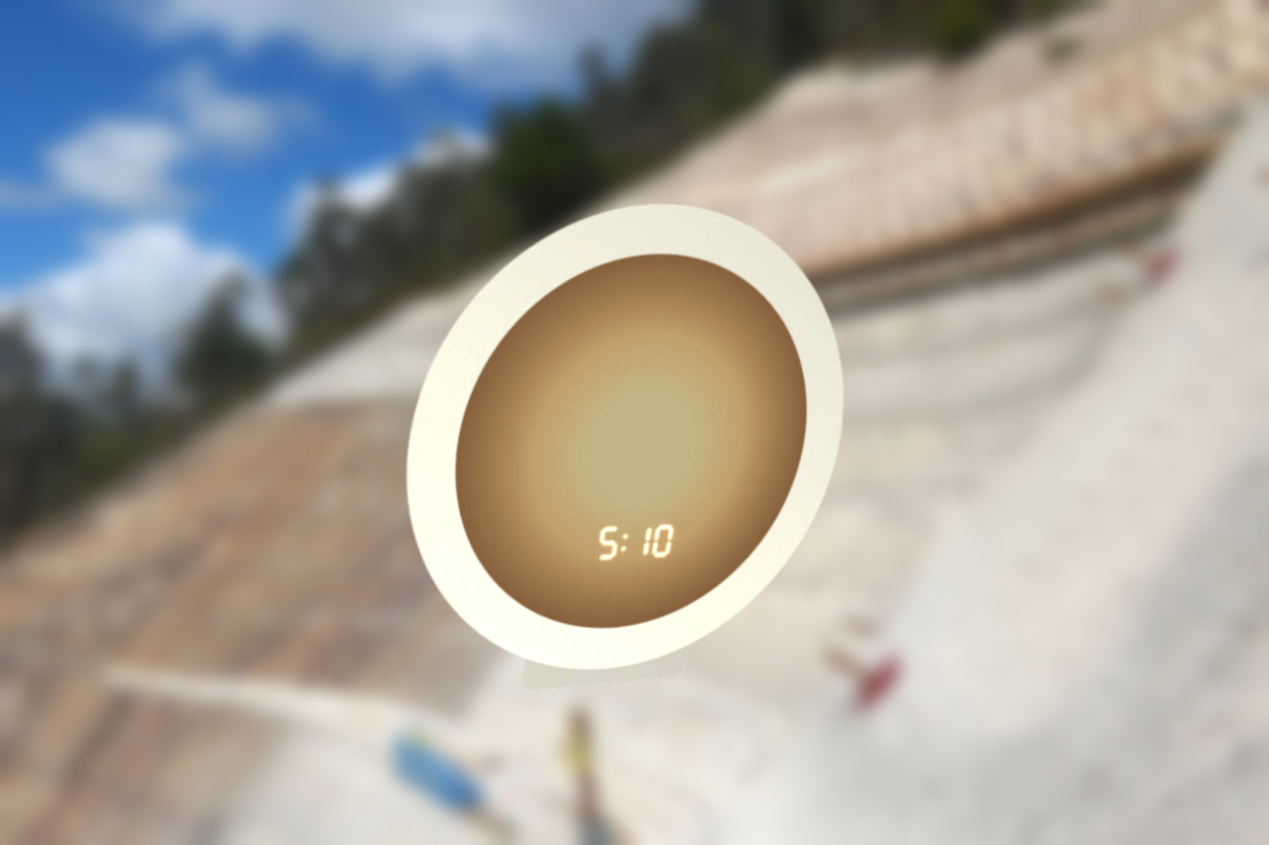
**5:10**
